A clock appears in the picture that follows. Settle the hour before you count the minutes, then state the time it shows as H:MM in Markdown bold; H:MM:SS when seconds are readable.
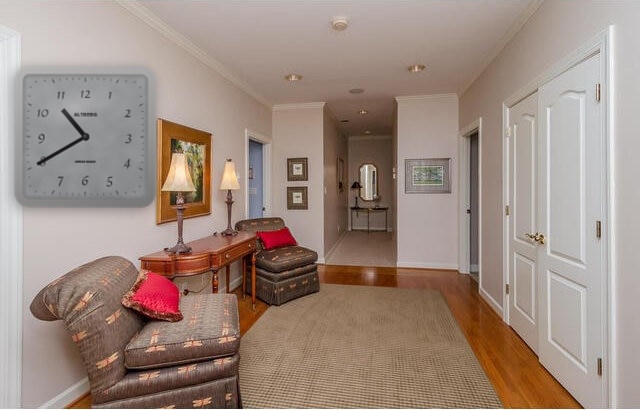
**10:40**
